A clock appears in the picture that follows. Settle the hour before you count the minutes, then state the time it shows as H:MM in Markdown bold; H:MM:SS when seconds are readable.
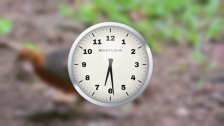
**6:29**
